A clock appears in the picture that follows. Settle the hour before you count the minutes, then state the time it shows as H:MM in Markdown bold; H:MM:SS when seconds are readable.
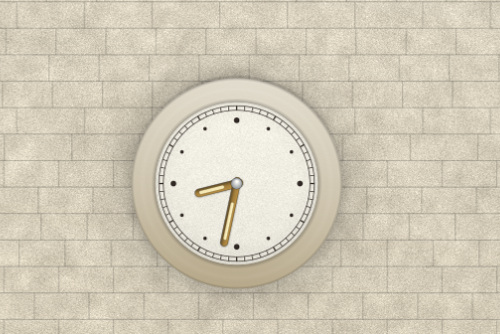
**8:32**
